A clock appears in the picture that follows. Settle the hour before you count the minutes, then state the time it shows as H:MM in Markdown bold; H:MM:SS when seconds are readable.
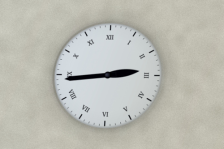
**2:44**
